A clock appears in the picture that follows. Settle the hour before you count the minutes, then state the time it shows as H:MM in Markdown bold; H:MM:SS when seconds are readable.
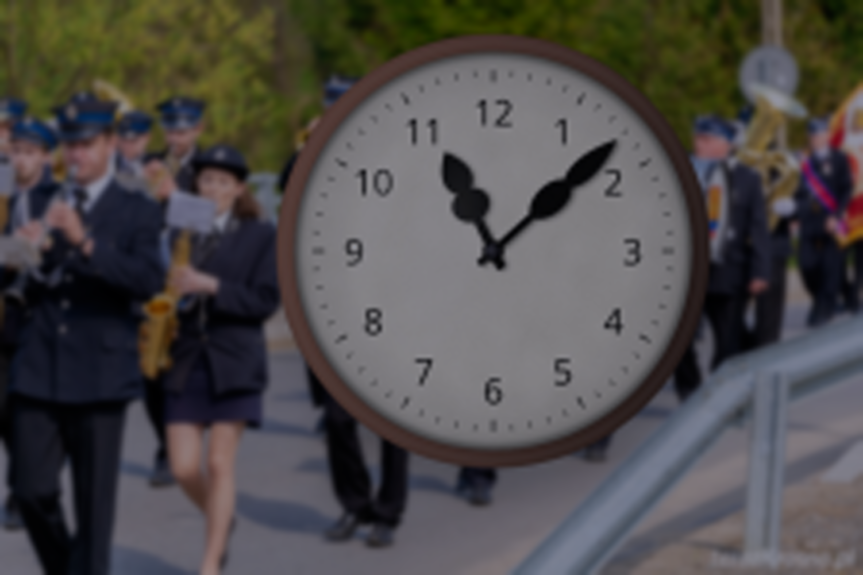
**11:08**
